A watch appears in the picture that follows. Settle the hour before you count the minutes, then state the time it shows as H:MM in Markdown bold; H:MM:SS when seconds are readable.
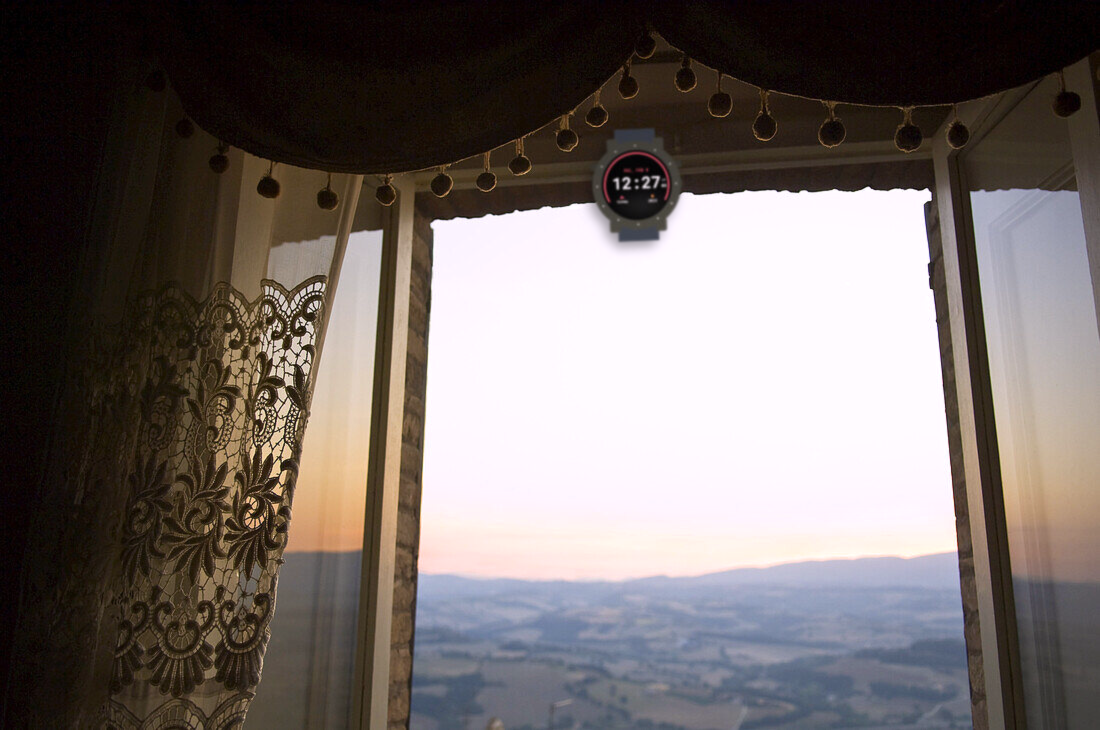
**12:27**
